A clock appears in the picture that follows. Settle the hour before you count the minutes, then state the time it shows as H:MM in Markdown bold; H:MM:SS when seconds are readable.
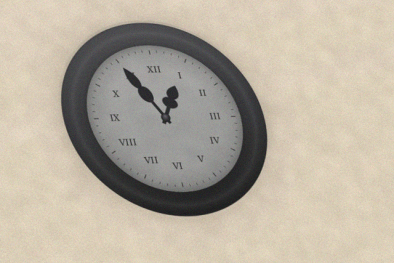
**12:55**
